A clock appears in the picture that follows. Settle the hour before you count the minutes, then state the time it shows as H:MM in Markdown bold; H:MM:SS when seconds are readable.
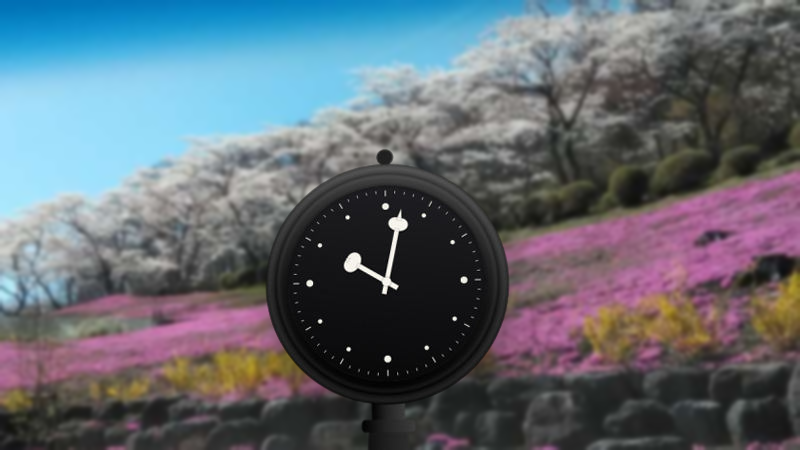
**10:02**
